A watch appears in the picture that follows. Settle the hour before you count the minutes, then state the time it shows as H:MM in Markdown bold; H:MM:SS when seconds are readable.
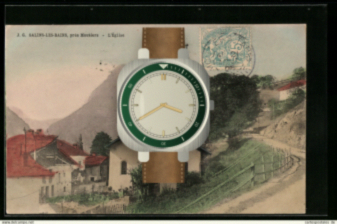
**3:40**
